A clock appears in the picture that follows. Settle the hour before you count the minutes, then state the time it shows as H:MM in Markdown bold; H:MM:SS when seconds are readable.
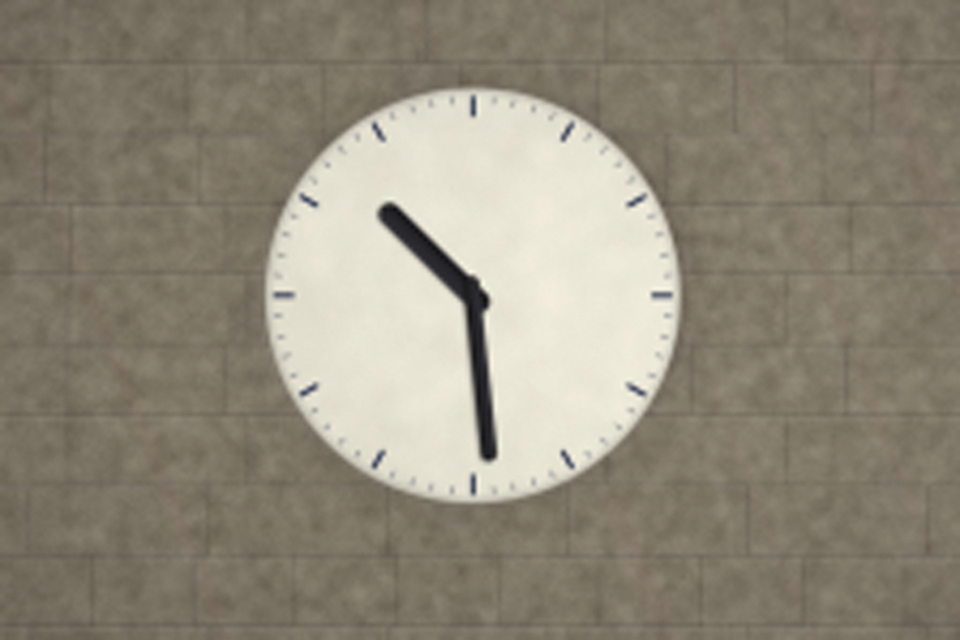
**10:29**
